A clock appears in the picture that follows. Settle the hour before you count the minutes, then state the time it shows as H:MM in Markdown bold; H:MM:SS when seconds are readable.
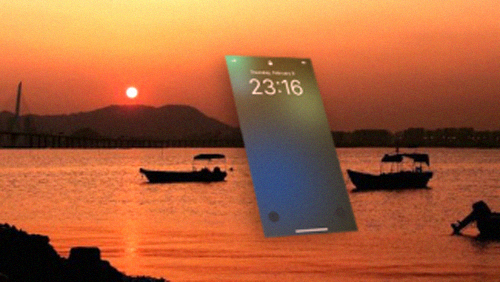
**23:16**
